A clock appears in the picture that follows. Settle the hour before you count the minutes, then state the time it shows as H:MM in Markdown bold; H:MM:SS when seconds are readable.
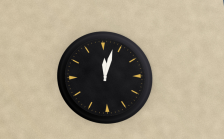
**12:03**
